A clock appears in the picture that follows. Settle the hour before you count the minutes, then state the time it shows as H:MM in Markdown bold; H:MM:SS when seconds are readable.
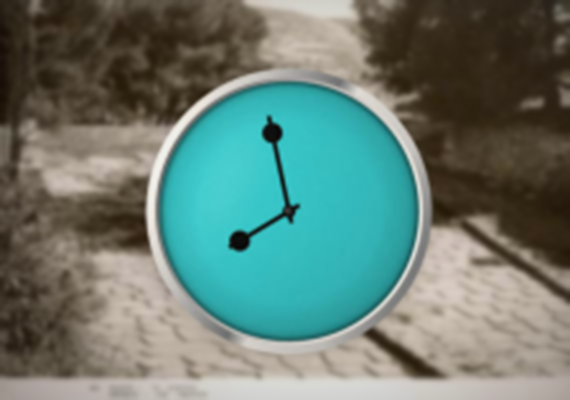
**7:58**
